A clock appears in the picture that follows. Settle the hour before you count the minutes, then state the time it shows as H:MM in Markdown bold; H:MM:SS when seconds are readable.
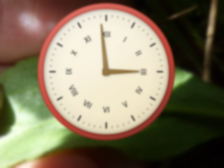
**2:59**
